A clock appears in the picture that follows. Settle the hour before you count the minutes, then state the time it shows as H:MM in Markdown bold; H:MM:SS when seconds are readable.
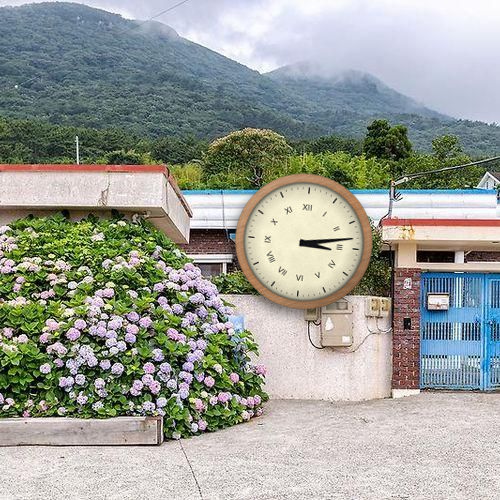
**3:13**
